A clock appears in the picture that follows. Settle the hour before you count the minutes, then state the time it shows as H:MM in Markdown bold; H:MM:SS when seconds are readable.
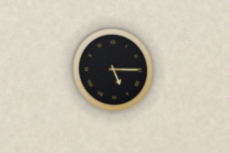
**5:15**
